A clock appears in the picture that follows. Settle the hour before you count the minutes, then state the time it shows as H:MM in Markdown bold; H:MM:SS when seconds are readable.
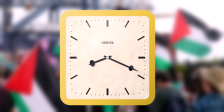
**8:19**
